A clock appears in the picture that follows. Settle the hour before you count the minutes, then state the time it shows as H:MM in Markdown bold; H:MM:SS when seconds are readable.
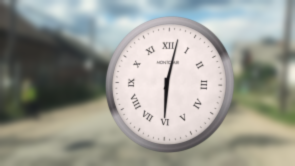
**6:02**
